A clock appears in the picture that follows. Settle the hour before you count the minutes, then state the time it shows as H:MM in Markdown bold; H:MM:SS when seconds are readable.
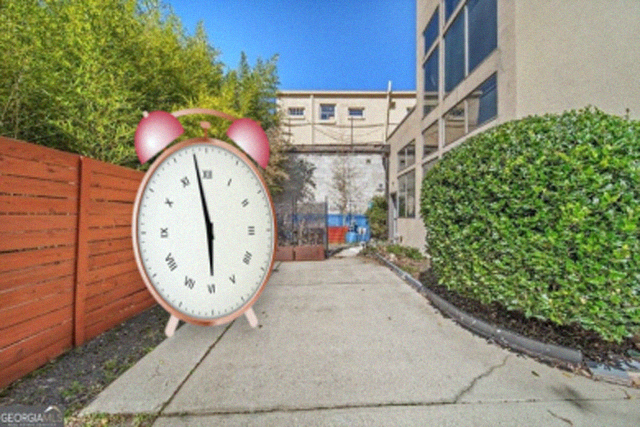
**5:58**
